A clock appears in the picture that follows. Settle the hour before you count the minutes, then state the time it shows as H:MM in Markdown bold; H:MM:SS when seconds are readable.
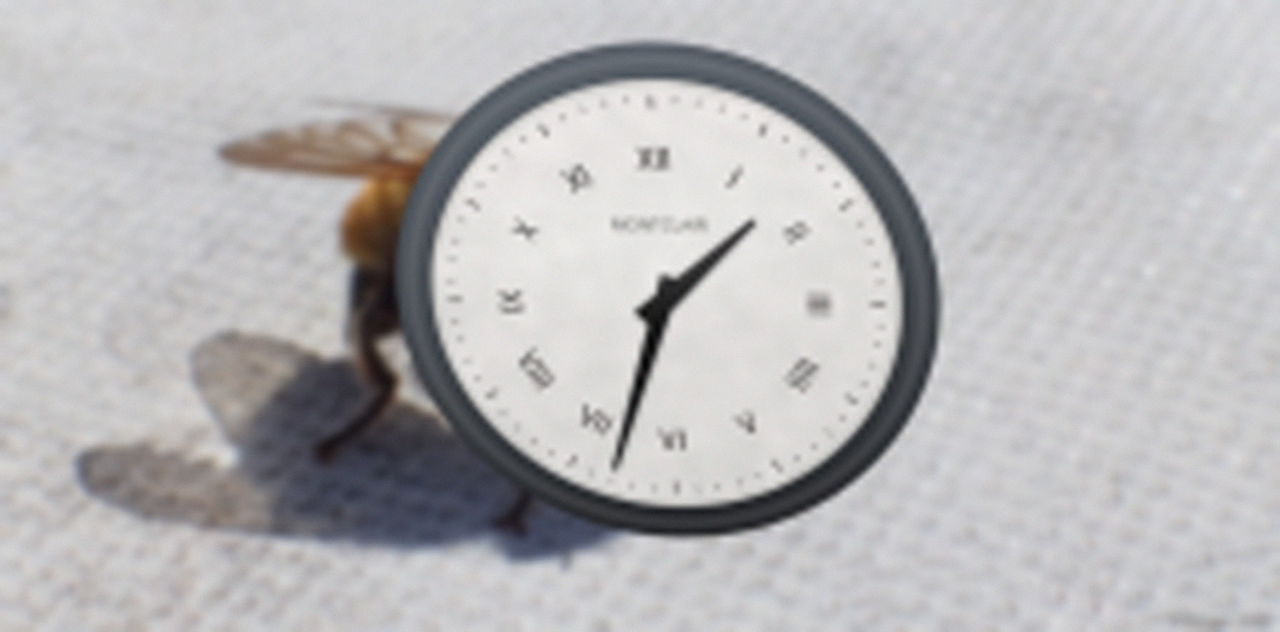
**1:33**
